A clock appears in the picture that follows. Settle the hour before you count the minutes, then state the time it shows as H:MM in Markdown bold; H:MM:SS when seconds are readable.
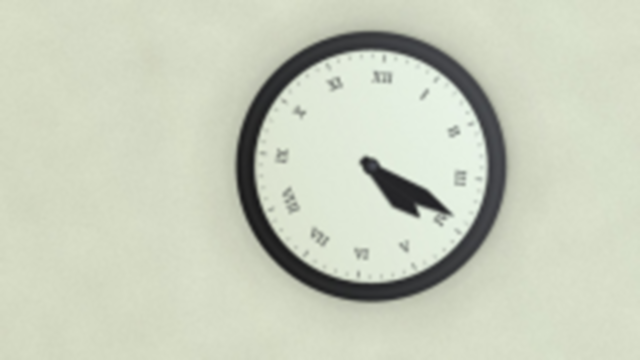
**4:19**
